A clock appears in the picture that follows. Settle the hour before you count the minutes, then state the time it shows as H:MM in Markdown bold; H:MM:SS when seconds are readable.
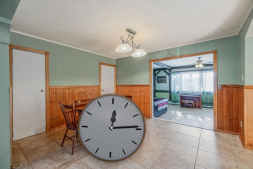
**12:14**
